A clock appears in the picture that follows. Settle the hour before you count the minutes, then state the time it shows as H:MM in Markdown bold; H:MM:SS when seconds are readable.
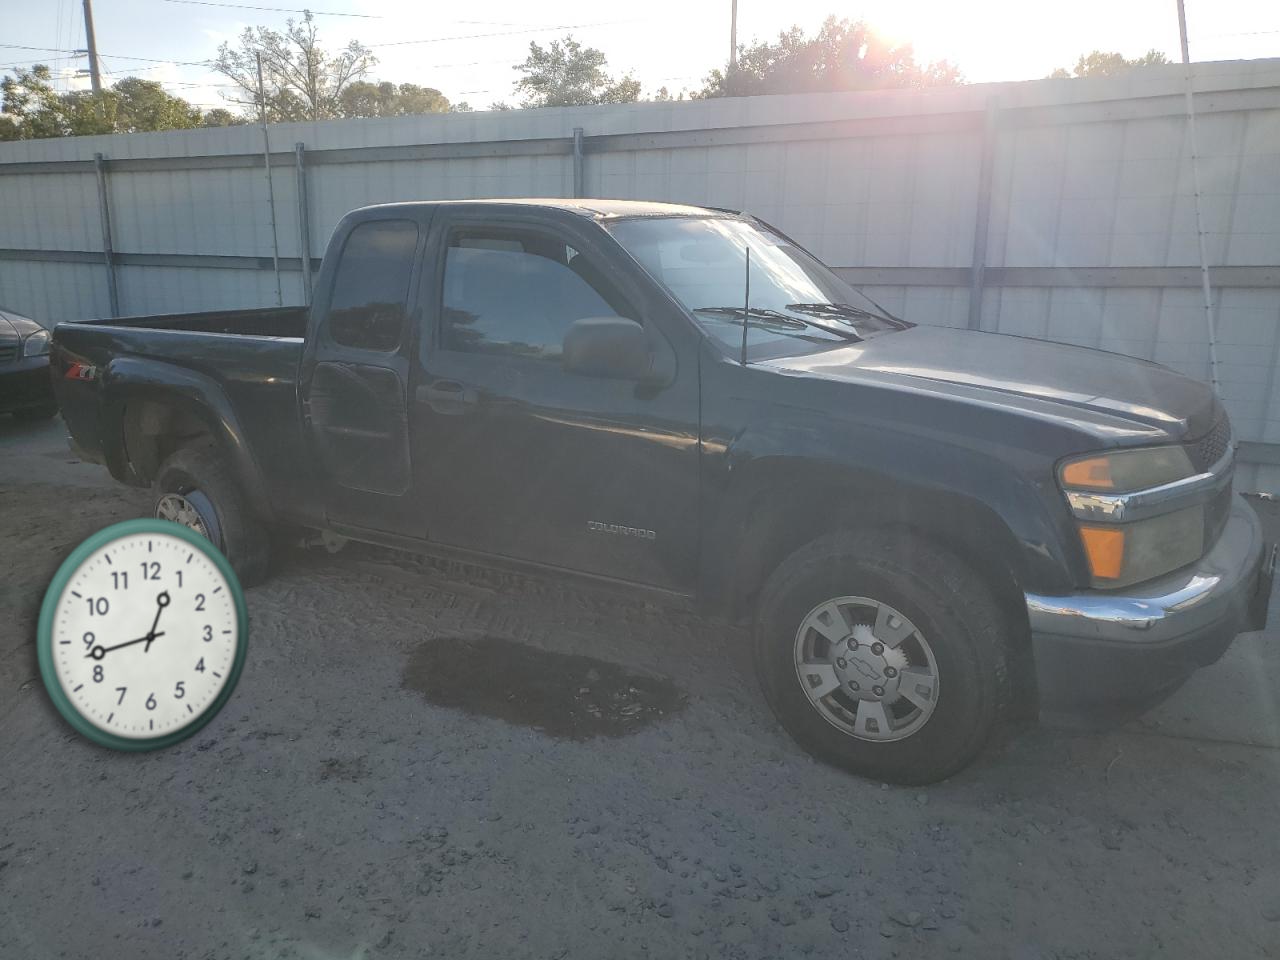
**12:43**
